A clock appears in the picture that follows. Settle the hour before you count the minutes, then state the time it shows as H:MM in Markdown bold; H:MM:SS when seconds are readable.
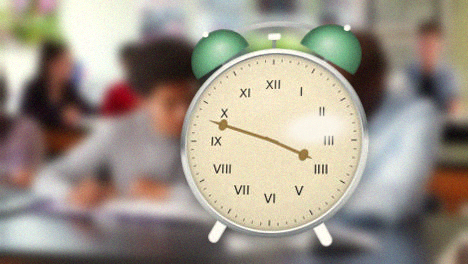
**3:48**
